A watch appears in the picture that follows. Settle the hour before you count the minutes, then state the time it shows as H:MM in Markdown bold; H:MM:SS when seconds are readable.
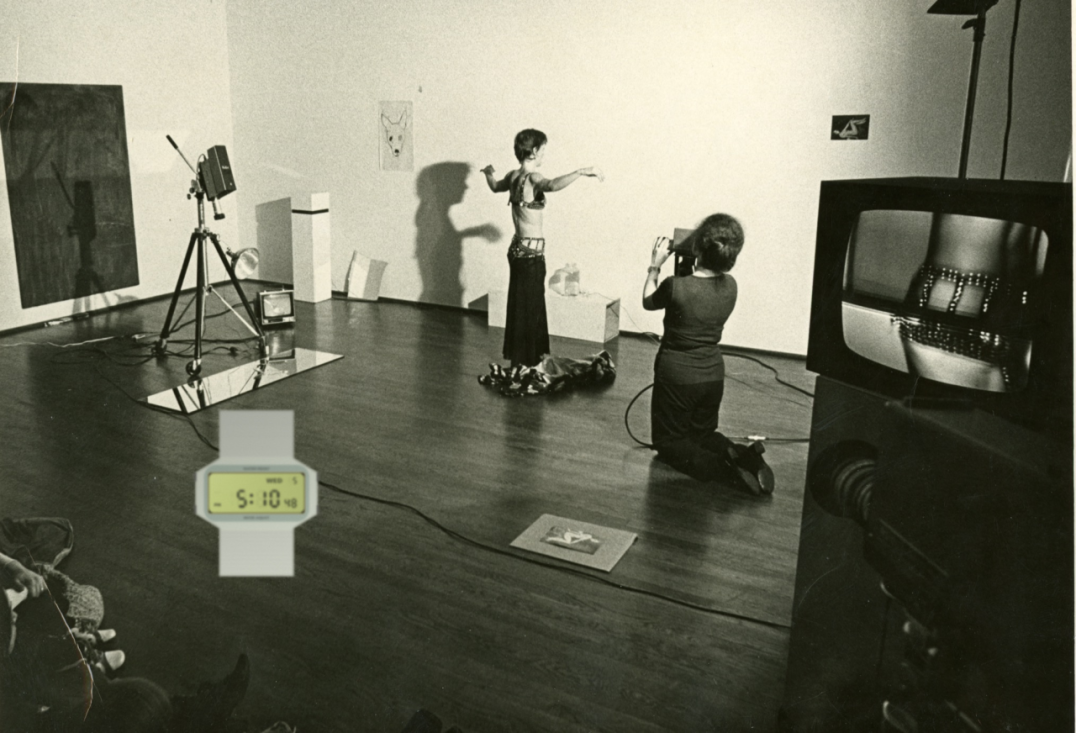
**5:10**
